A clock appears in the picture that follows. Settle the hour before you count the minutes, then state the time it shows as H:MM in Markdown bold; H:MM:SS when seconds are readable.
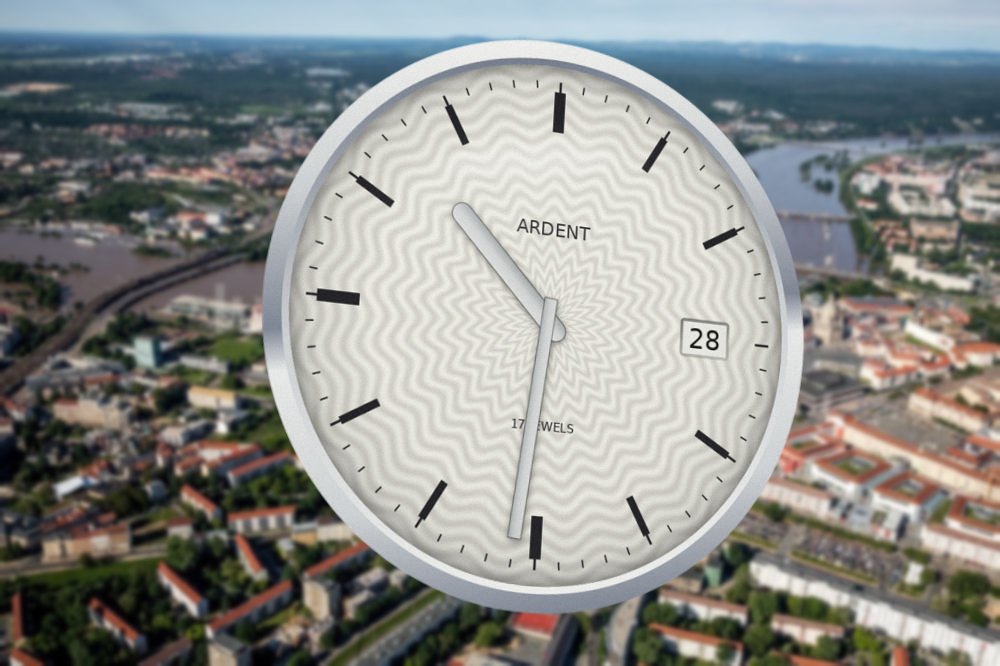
**10:31**
